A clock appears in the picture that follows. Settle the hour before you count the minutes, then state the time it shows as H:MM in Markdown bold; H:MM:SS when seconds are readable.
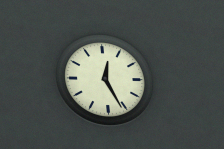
**12:26**
